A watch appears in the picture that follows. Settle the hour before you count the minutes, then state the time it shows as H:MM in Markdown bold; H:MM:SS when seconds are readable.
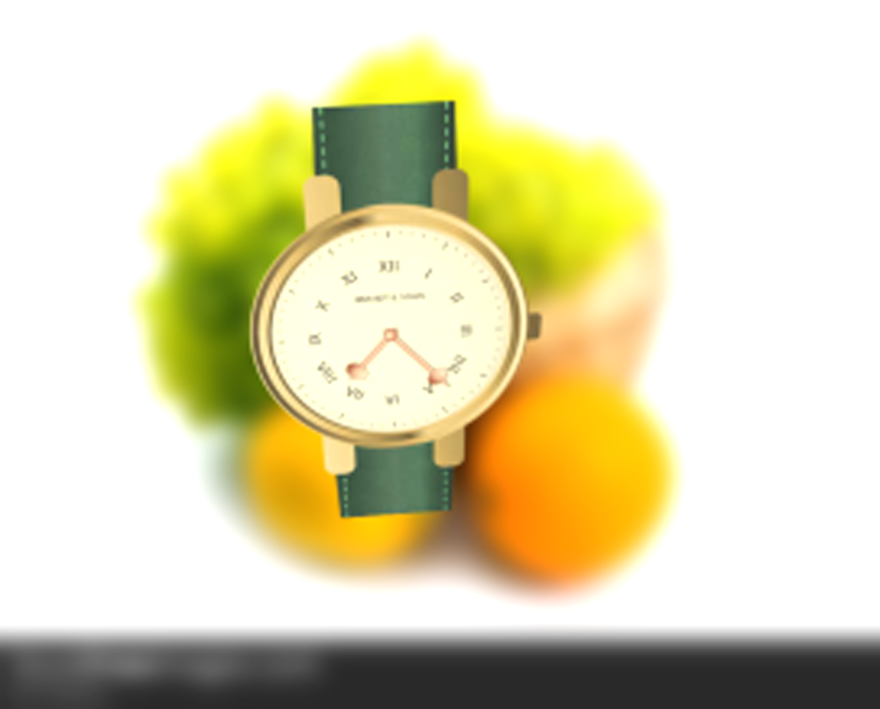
**7:23**
